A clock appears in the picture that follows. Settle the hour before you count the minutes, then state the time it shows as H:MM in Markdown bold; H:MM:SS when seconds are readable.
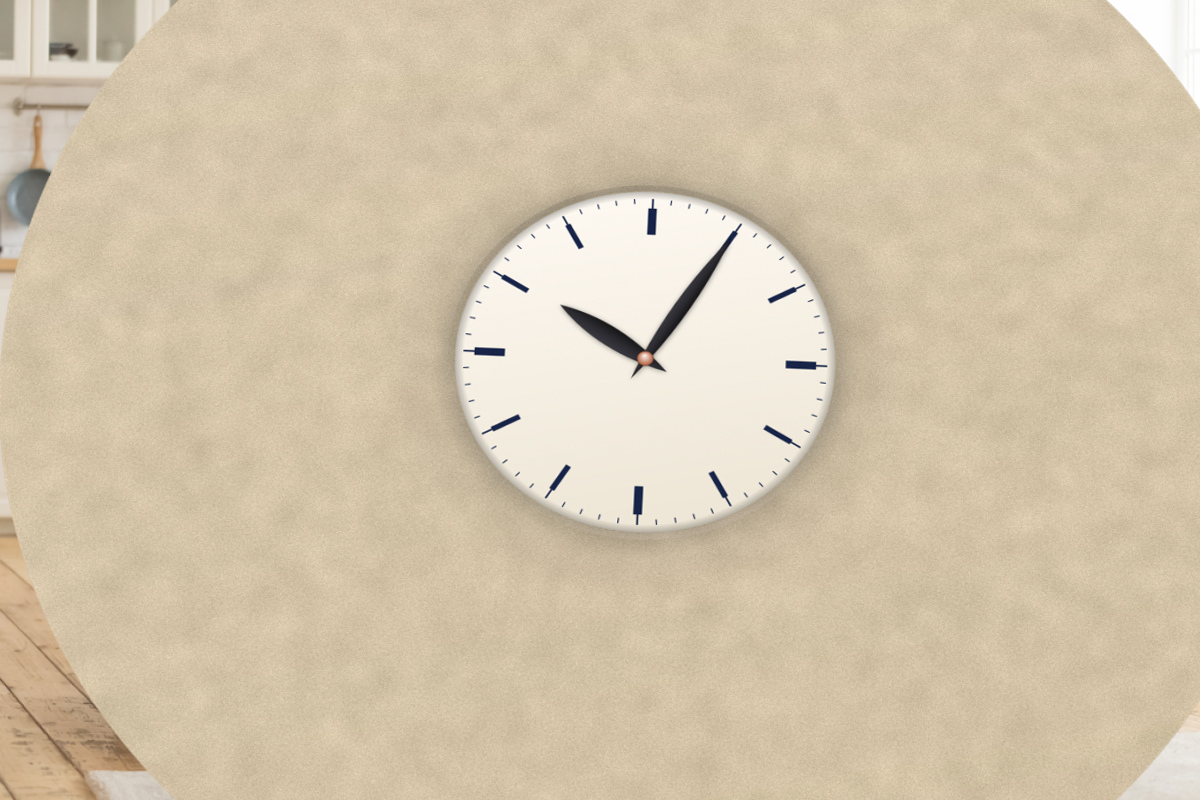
**10:05**
